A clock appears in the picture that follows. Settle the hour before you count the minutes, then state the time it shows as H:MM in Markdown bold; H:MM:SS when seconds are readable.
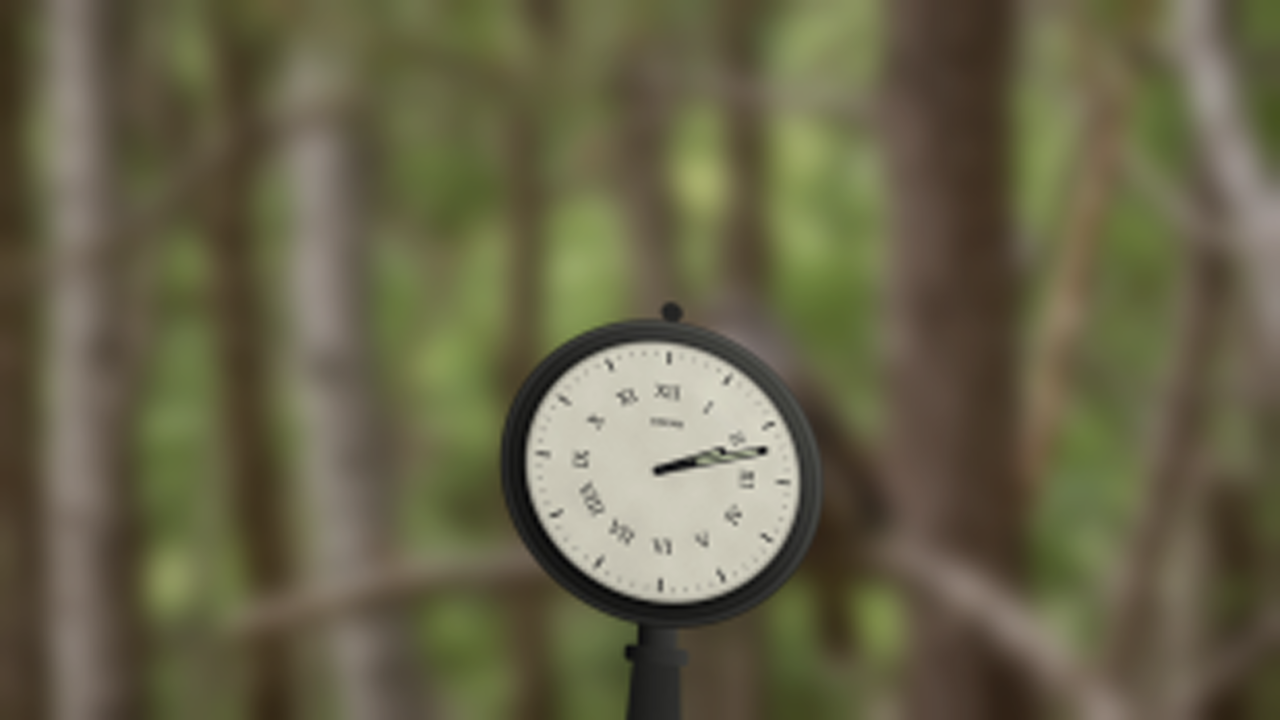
**2:12**
